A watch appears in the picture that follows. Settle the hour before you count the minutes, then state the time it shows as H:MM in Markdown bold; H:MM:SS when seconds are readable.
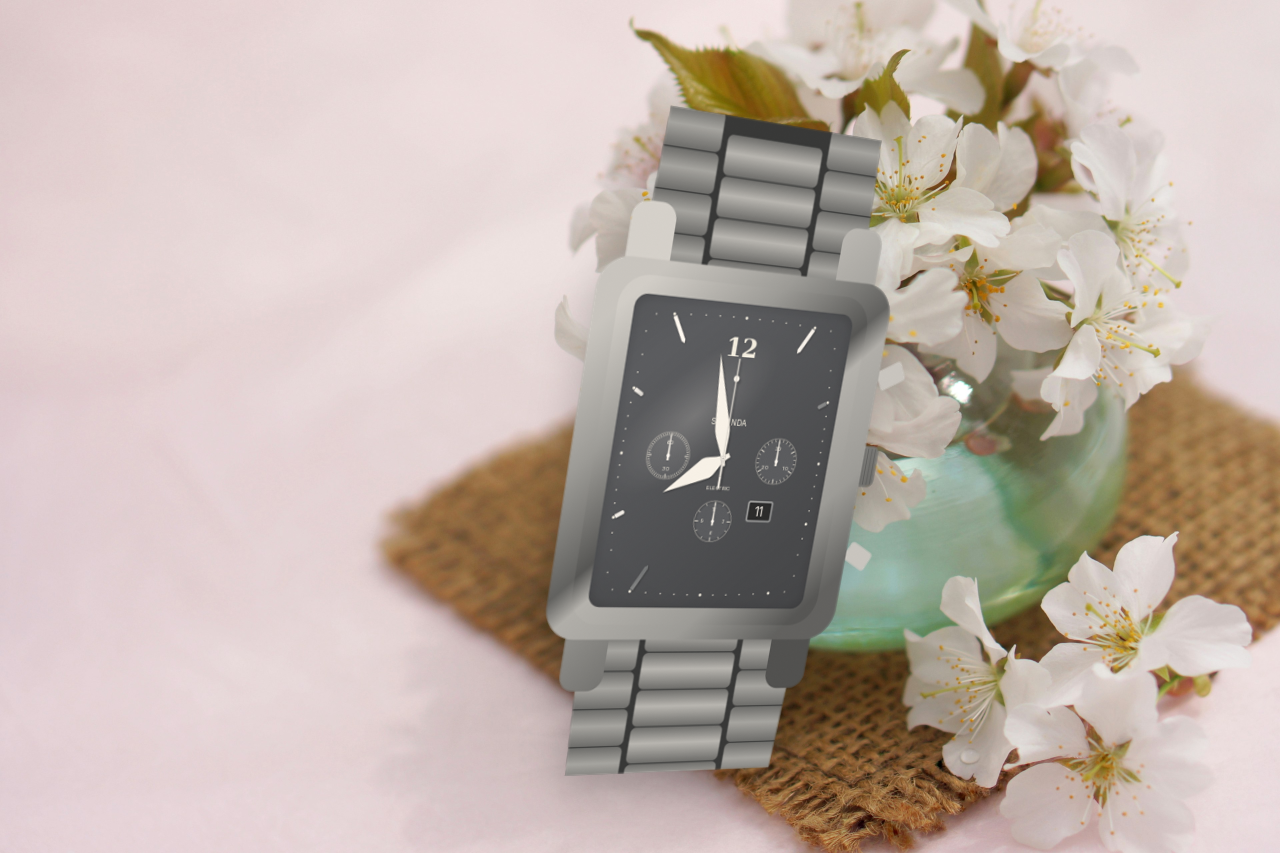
**7:58**
